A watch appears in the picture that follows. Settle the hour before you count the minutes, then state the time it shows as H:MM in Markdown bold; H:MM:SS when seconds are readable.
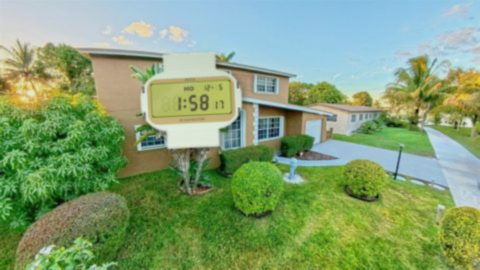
**1:58**
